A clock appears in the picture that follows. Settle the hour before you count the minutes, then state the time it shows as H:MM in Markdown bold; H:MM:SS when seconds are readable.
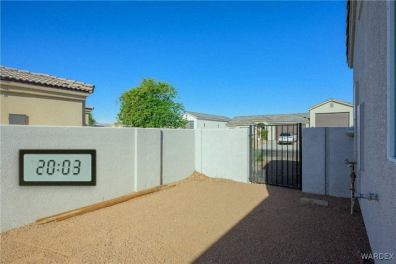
**20:03**
